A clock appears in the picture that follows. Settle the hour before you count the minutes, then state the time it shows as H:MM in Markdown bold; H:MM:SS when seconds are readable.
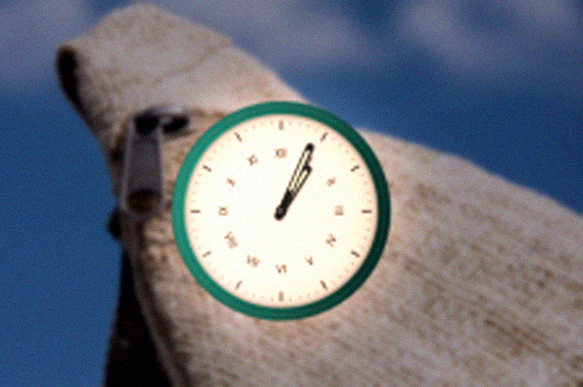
**1:04**
